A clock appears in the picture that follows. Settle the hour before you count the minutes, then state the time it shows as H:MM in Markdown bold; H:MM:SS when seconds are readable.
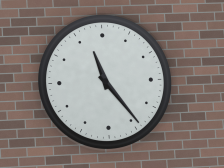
**11:24**
